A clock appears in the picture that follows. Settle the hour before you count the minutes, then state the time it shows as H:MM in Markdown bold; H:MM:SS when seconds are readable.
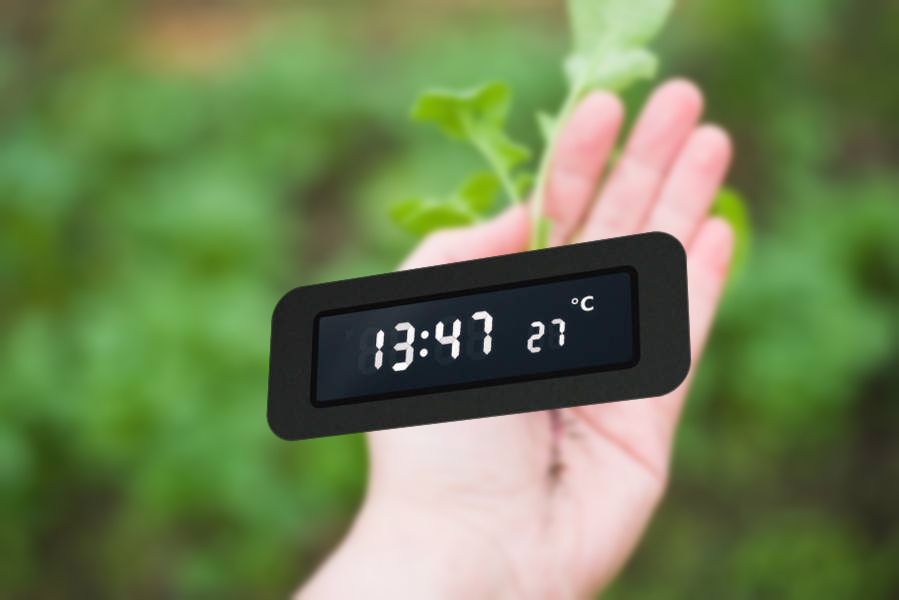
**13:47**
